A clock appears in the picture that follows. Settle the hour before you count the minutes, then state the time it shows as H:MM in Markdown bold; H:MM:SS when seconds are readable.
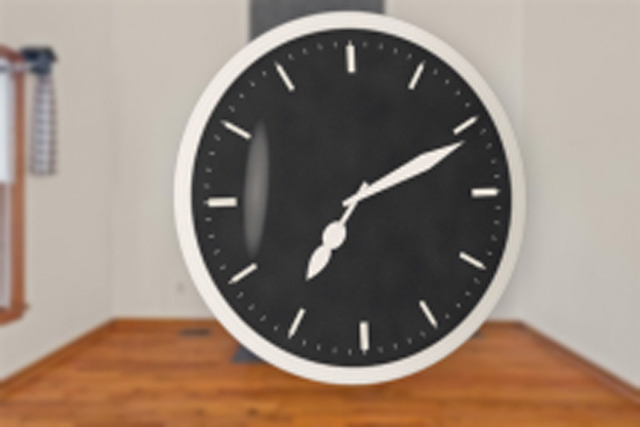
**7:11**
